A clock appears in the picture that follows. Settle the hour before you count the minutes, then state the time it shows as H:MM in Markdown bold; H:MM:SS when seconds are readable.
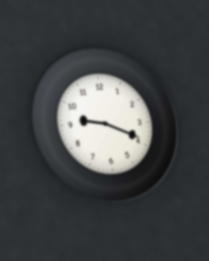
**9:19**
